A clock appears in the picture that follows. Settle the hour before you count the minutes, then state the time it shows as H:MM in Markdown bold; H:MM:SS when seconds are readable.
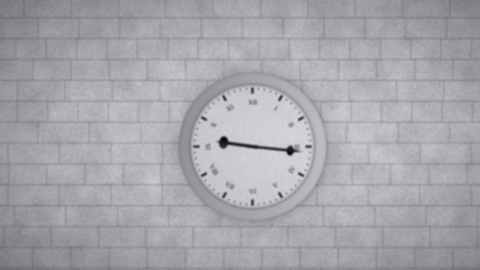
**9:16**
